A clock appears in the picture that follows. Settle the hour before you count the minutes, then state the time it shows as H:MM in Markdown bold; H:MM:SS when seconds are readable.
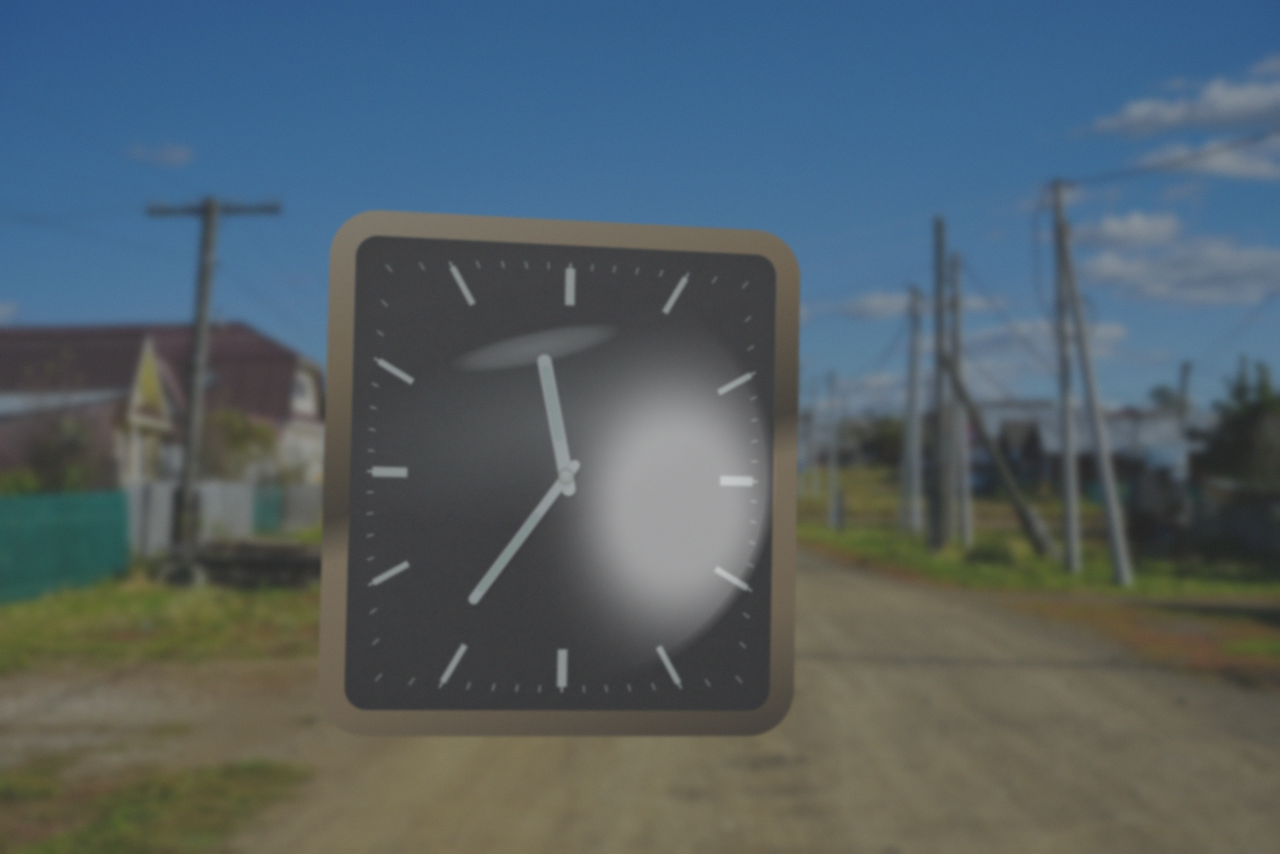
**11:36**
